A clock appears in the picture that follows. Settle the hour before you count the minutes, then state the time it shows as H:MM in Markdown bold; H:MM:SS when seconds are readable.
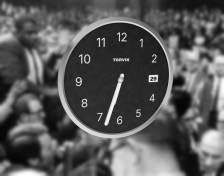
**6:33**
